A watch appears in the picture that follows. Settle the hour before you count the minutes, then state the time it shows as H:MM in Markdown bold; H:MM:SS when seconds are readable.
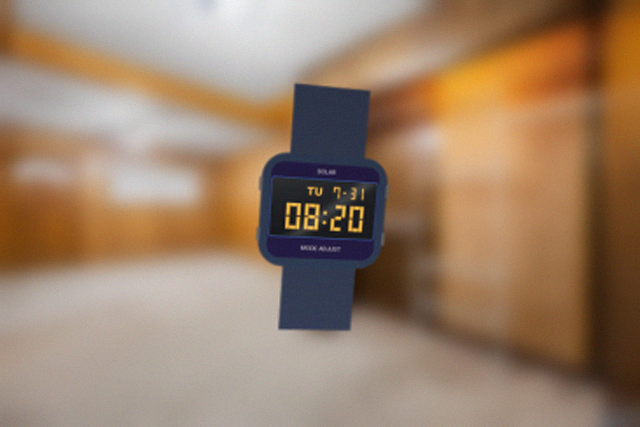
**8:20**
